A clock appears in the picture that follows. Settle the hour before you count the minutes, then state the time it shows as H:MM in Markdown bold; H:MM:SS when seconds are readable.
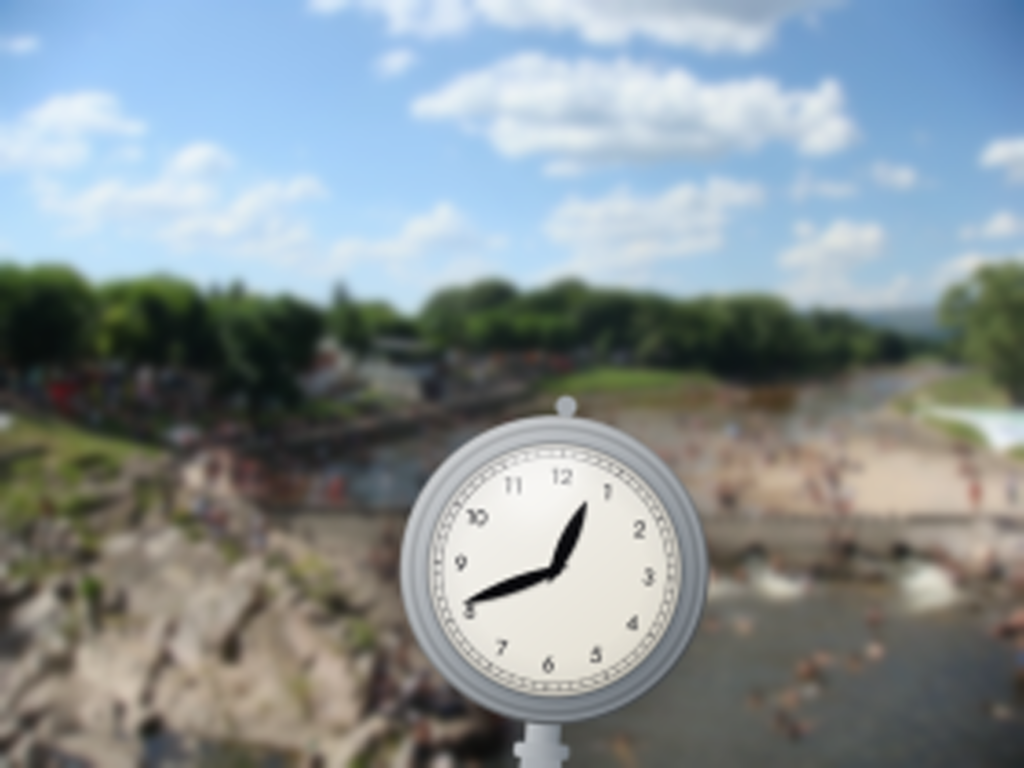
**12:41**
